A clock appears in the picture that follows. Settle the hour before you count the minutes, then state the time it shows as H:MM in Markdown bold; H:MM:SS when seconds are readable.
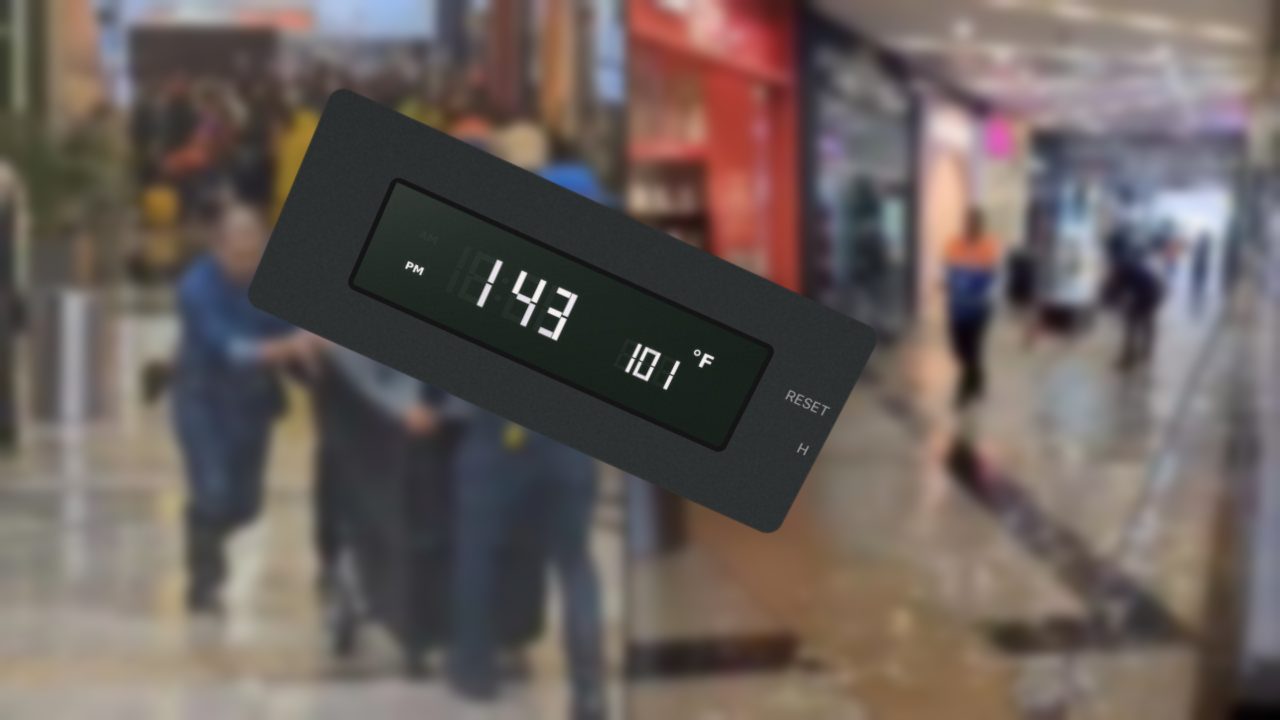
**1:43**
